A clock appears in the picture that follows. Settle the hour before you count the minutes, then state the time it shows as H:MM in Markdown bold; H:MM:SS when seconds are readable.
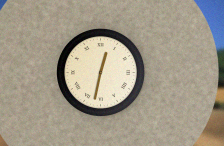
**12:32**
